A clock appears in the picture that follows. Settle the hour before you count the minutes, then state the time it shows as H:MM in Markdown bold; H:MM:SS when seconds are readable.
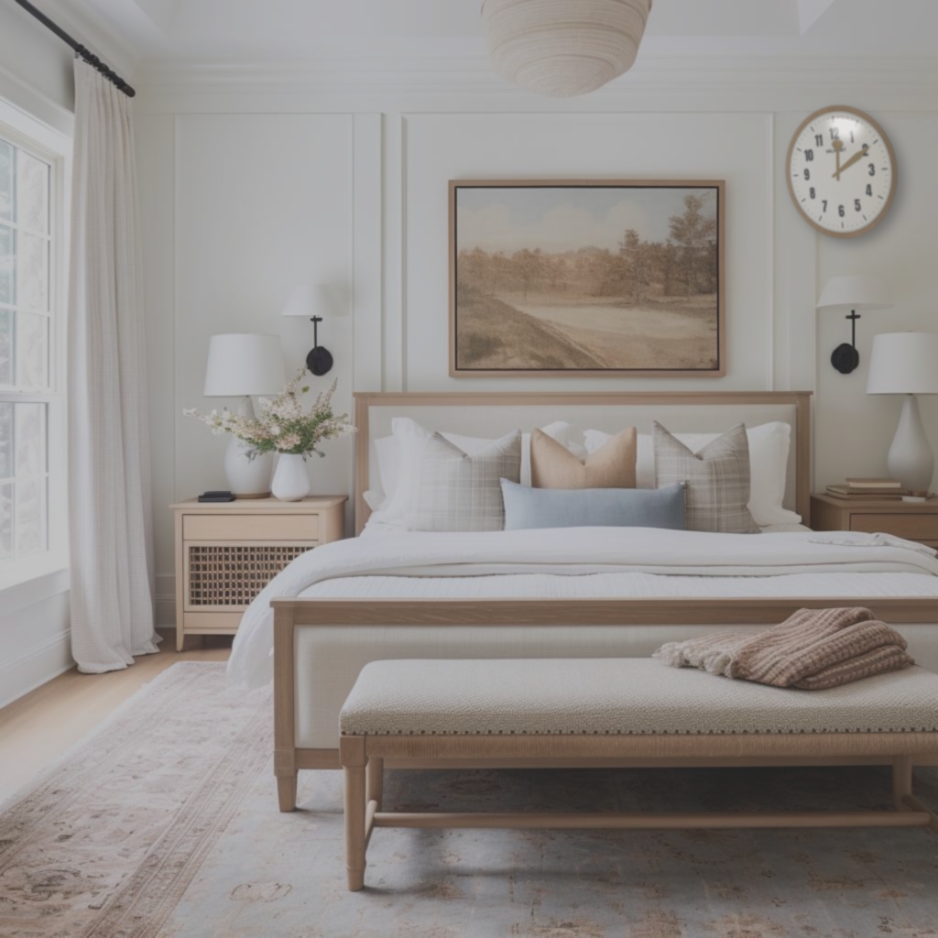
**12:10**
